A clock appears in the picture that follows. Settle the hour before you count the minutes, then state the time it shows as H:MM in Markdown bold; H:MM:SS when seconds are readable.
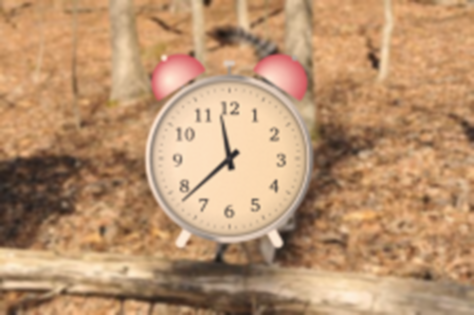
**11:38**
